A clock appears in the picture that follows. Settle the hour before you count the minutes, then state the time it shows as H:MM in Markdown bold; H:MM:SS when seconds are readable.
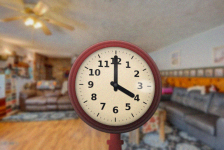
**4:00**
